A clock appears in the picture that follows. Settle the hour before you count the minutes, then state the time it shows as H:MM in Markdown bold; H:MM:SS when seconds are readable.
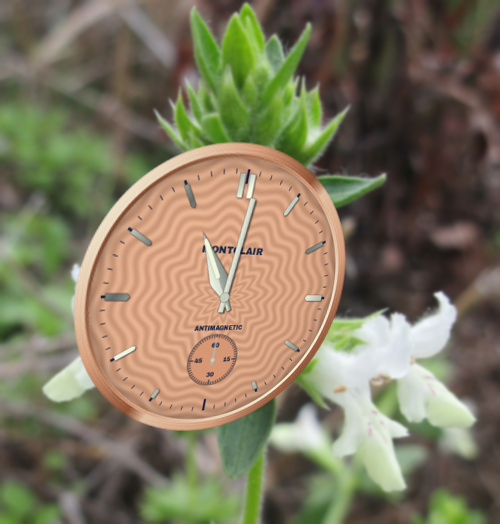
**11:01**
